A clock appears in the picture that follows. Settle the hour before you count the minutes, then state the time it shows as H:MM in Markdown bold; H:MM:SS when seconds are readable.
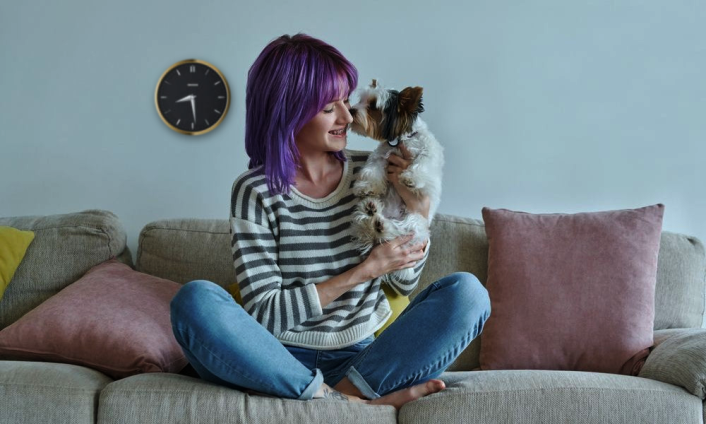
**8:29**
